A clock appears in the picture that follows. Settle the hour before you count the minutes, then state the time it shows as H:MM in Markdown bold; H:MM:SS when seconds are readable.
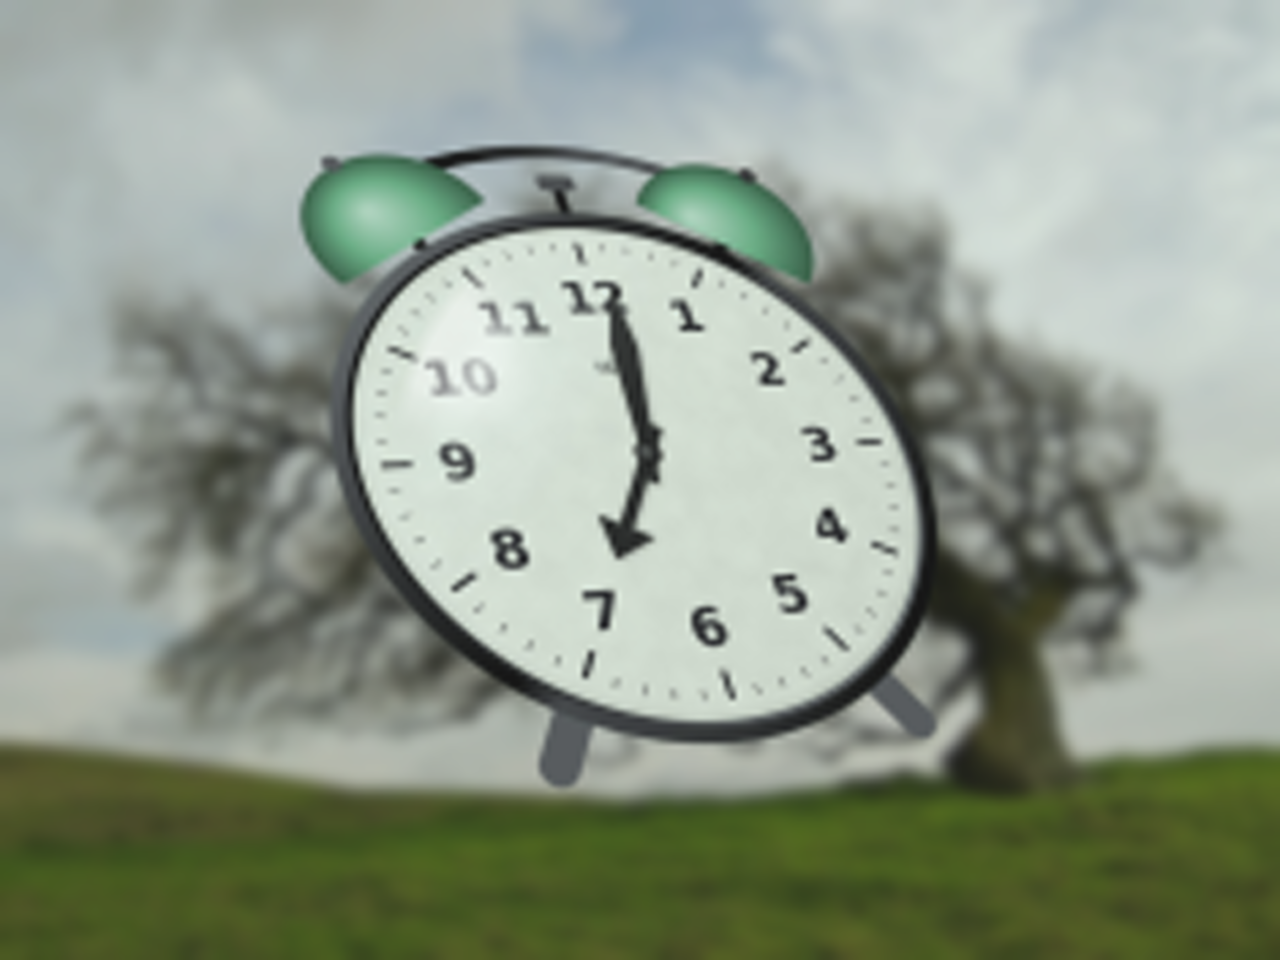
**7:01**
